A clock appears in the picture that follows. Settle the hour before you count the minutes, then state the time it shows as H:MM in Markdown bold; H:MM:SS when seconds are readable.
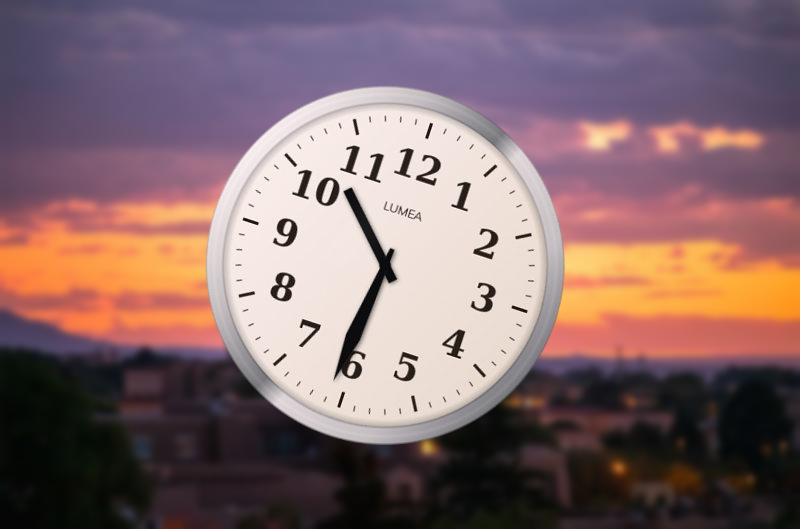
**10:31**
